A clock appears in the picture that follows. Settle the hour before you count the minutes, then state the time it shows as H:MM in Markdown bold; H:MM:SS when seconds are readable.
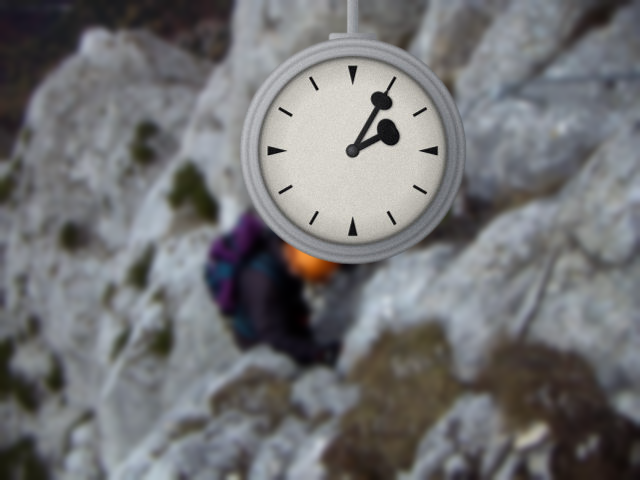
**2:05**
